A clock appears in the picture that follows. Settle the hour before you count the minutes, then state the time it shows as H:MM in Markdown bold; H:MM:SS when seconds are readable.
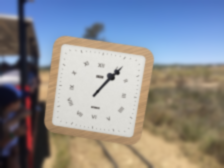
**1:06**
